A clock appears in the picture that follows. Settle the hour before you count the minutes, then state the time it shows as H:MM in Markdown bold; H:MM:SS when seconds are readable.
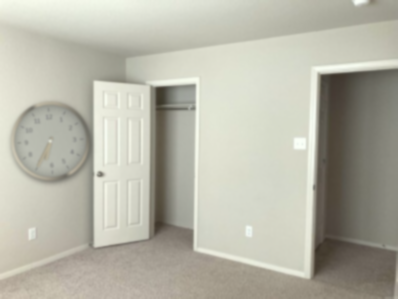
**6:35**
